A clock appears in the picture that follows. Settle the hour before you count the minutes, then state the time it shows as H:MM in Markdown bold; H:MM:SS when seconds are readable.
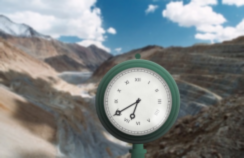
**6:40**
